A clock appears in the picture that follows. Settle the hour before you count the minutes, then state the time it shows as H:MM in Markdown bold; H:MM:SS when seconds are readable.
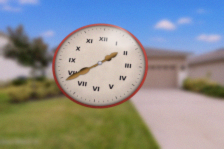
**1:39**
